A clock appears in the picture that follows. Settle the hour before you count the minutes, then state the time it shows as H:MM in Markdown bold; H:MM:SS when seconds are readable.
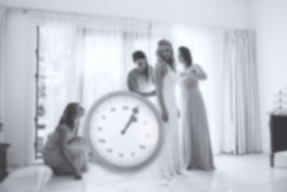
**1:04**
